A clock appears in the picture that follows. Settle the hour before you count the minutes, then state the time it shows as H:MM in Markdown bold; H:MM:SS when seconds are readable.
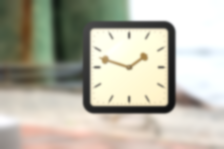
**1:48**
